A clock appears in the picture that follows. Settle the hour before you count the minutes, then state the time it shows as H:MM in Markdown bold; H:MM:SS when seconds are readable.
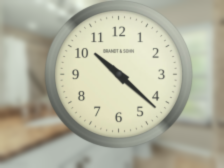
**10:22**
